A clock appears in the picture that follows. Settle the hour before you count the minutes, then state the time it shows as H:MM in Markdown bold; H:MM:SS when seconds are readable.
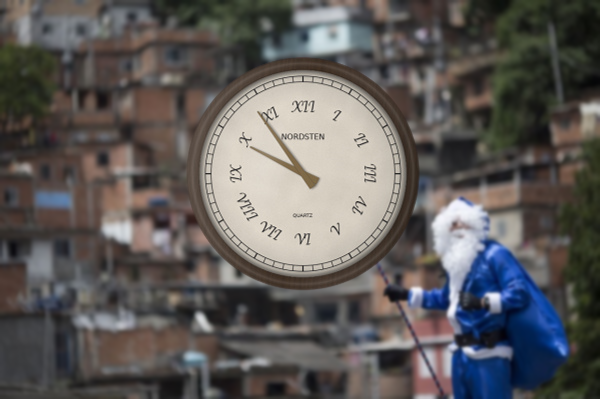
**9:54**
